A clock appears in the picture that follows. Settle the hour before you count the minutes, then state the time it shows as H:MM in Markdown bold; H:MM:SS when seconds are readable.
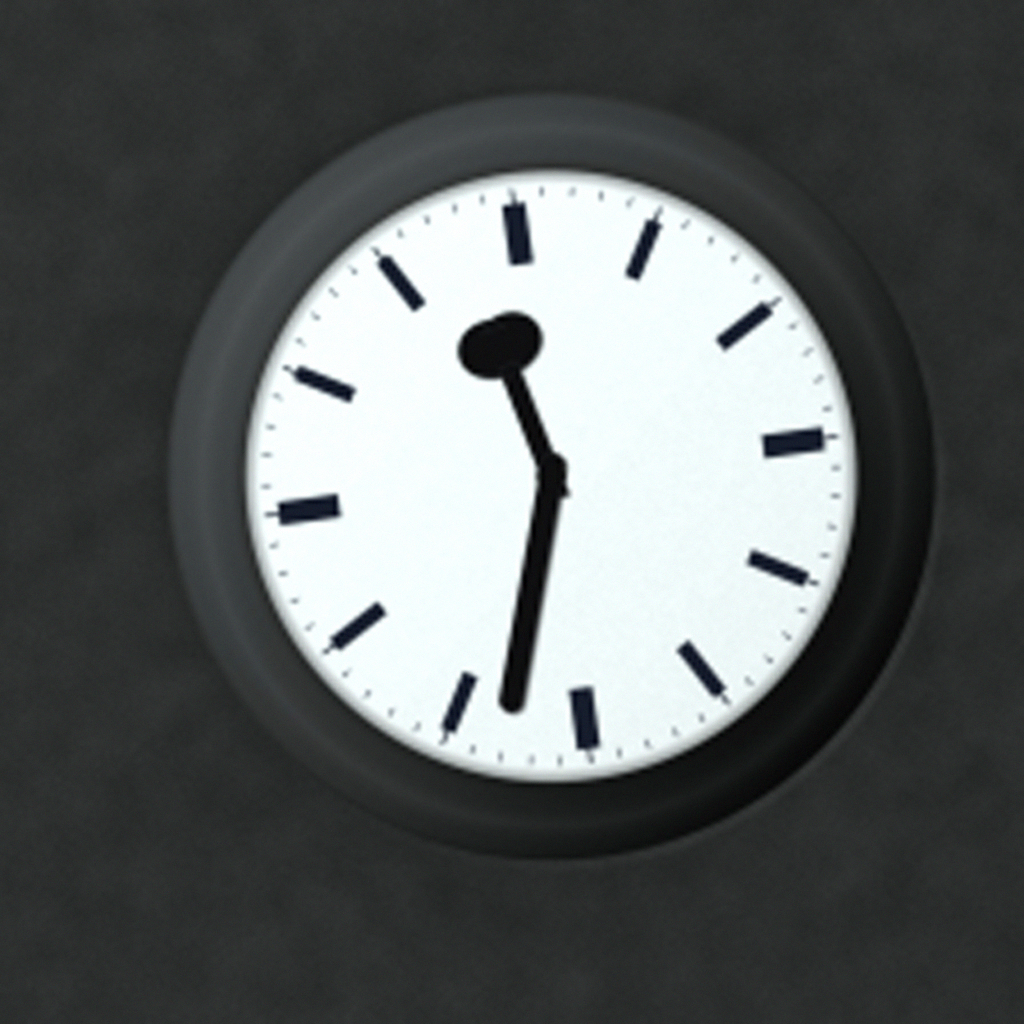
**11:33**
